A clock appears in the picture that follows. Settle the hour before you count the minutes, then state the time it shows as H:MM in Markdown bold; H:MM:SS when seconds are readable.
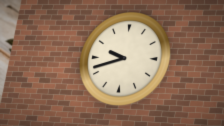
**9:42**
